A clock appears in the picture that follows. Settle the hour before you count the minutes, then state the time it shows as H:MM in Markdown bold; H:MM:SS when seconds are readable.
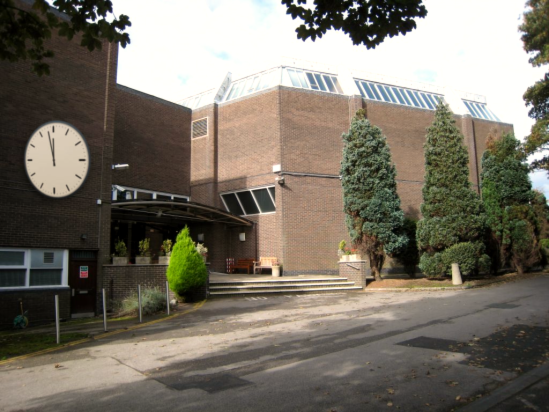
**11:58**
